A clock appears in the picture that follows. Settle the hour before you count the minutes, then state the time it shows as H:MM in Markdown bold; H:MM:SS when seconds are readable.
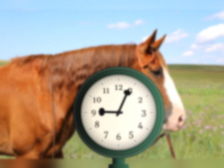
**9:04**
